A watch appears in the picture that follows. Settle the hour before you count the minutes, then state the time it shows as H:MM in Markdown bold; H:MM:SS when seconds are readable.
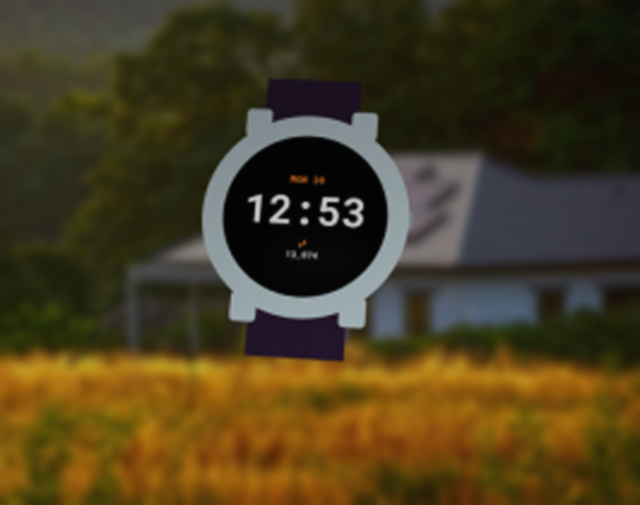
**12:53**
